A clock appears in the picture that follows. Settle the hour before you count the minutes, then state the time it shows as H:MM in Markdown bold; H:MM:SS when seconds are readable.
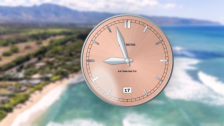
**8:57**
